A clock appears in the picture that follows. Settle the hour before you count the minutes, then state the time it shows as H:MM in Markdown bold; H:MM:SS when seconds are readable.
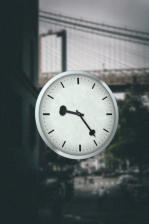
**9:24**
